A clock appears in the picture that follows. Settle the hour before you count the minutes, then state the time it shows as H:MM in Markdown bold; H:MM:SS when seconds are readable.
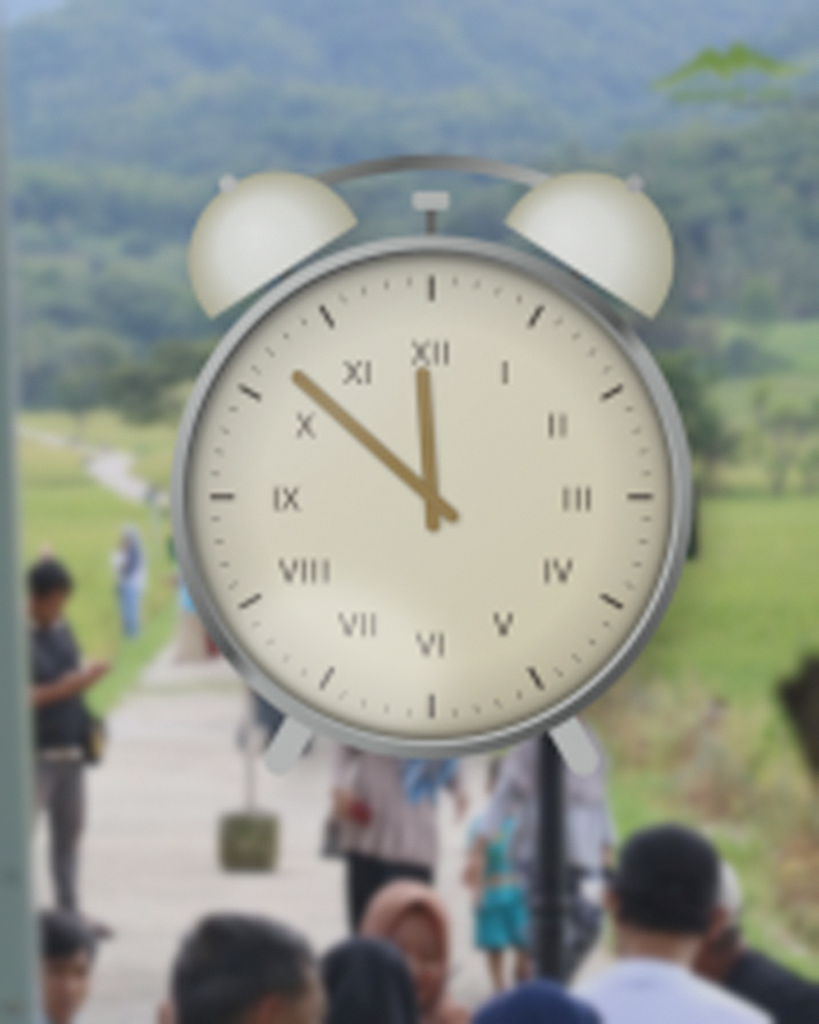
**11:52**
